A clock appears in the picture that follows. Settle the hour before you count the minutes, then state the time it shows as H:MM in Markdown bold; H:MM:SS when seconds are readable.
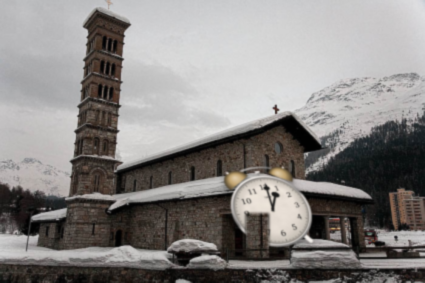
**1:01**
